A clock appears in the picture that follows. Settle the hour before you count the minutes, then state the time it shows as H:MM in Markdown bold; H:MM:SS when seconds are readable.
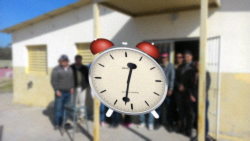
**12:32**
